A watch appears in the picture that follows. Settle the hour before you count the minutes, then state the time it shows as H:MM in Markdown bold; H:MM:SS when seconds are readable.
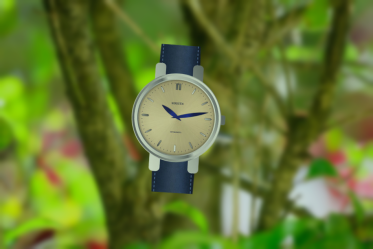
**10:13**
